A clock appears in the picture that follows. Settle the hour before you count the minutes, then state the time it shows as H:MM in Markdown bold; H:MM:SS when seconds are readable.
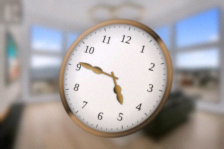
**4:46**
